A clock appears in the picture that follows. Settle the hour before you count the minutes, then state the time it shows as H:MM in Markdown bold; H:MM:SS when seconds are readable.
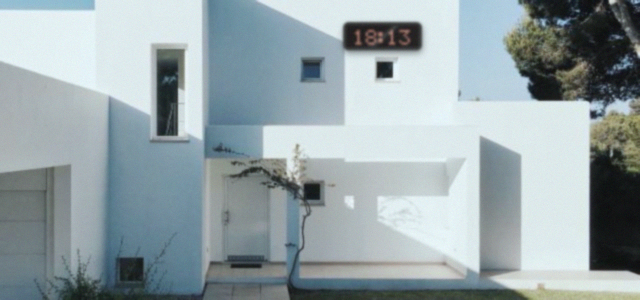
**18:13**
